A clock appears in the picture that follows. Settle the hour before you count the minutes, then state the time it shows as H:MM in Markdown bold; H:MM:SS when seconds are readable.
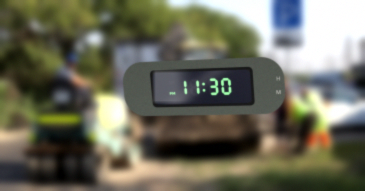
**11:30**
